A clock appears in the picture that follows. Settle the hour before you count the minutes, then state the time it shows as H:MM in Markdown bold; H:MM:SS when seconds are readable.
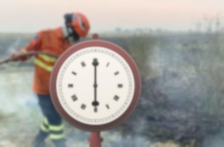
**6:00**
